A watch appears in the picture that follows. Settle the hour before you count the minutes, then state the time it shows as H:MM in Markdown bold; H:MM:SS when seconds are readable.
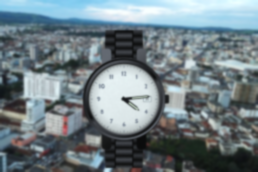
**4:14**
